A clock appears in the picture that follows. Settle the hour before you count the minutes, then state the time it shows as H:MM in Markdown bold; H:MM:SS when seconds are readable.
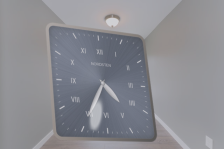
**4:35**
